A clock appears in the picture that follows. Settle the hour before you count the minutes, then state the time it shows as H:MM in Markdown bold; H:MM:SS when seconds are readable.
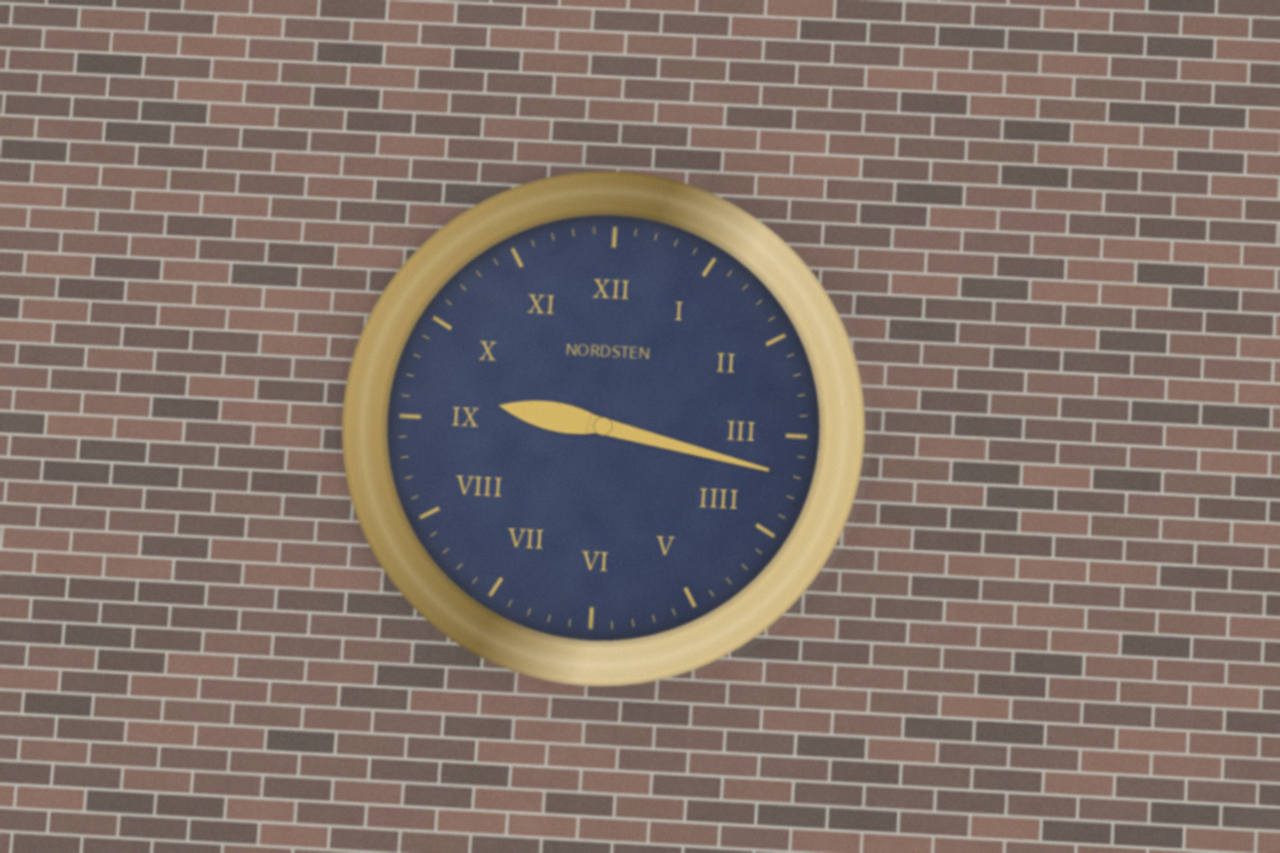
**9:17**
